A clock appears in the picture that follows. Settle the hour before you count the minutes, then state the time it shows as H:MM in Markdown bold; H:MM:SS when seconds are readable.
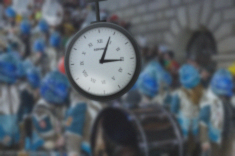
**3:04**
